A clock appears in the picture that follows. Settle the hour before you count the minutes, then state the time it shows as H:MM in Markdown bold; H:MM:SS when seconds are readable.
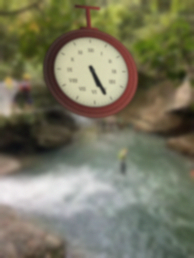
**5:26**
